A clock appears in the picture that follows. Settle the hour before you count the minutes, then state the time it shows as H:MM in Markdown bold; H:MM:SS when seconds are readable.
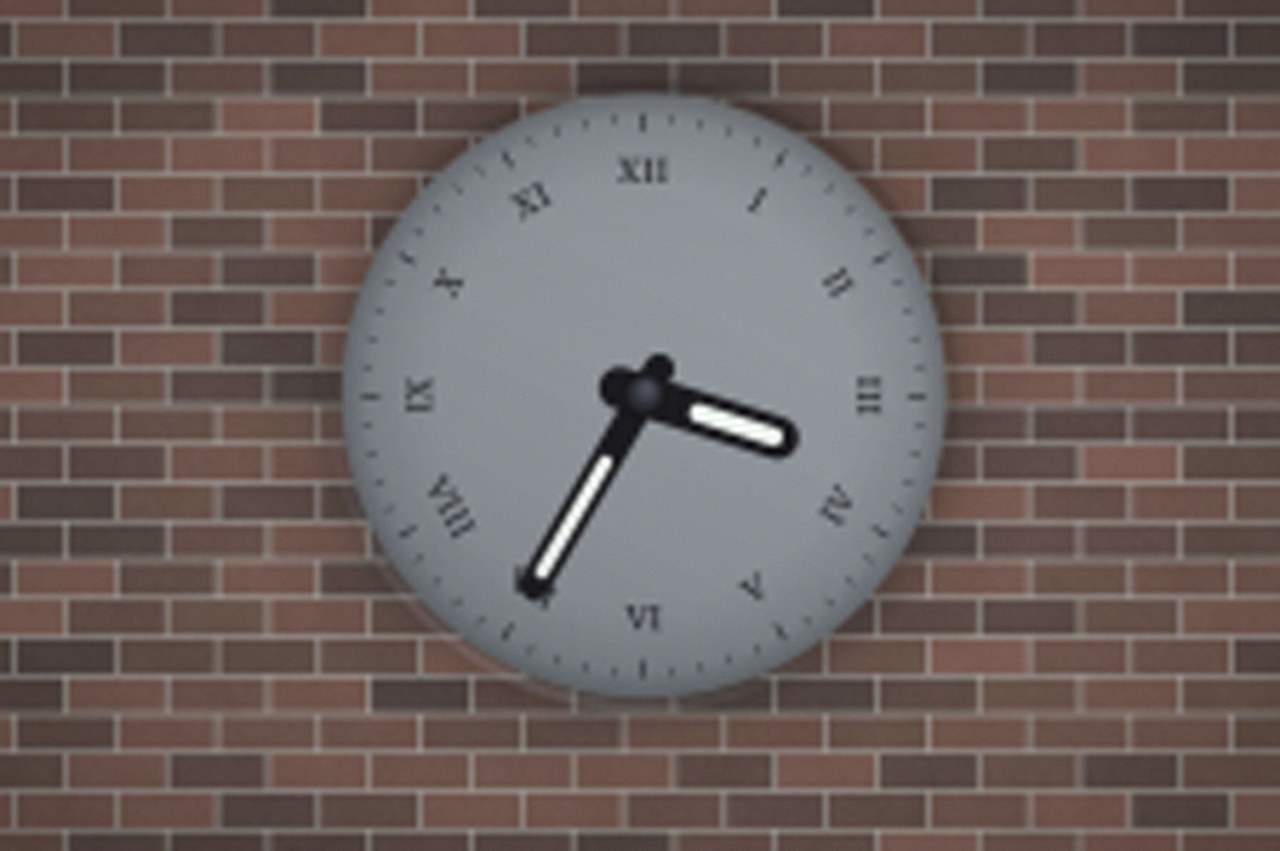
**3:35**
